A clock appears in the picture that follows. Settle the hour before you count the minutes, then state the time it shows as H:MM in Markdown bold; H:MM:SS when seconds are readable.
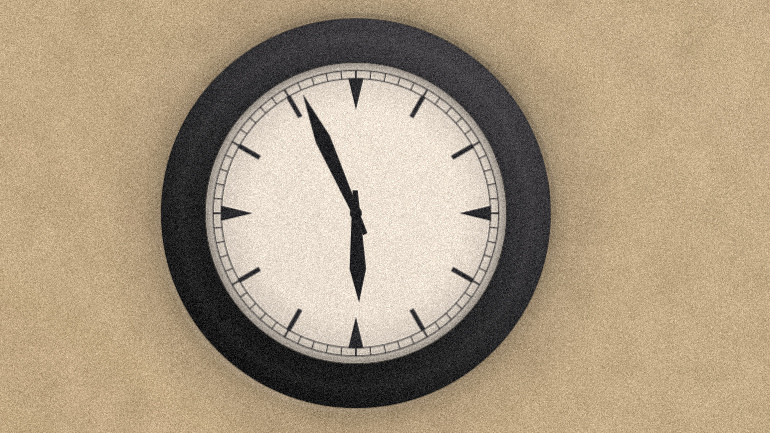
**5:56**
